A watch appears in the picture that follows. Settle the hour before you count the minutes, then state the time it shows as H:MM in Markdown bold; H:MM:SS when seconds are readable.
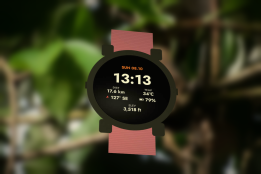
**13:13**
